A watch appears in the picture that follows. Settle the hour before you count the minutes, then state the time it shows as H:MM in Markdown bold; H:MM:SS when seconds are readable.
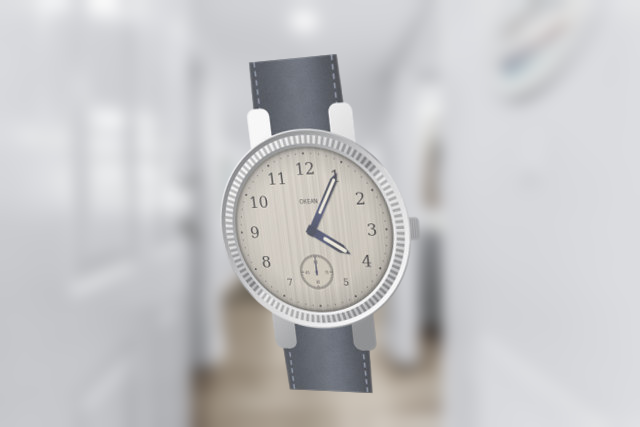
**4:05**
